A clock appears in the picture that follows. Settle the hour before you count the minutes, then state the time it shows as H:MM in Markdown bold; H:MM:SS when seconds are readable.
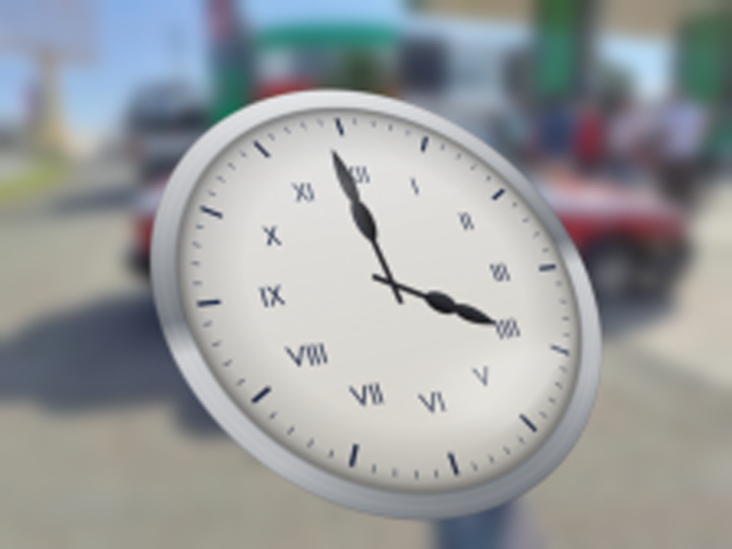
**3:59**
